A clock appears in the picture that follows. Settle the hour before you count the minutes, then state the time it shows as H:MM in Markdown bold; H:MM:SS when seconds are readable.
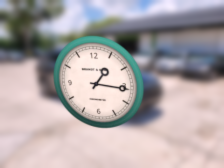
**1:16**
